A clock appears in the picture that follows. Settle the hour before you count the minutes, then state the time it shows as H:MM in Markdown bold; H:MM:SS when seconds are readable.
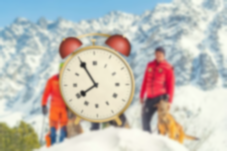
**7:55**
